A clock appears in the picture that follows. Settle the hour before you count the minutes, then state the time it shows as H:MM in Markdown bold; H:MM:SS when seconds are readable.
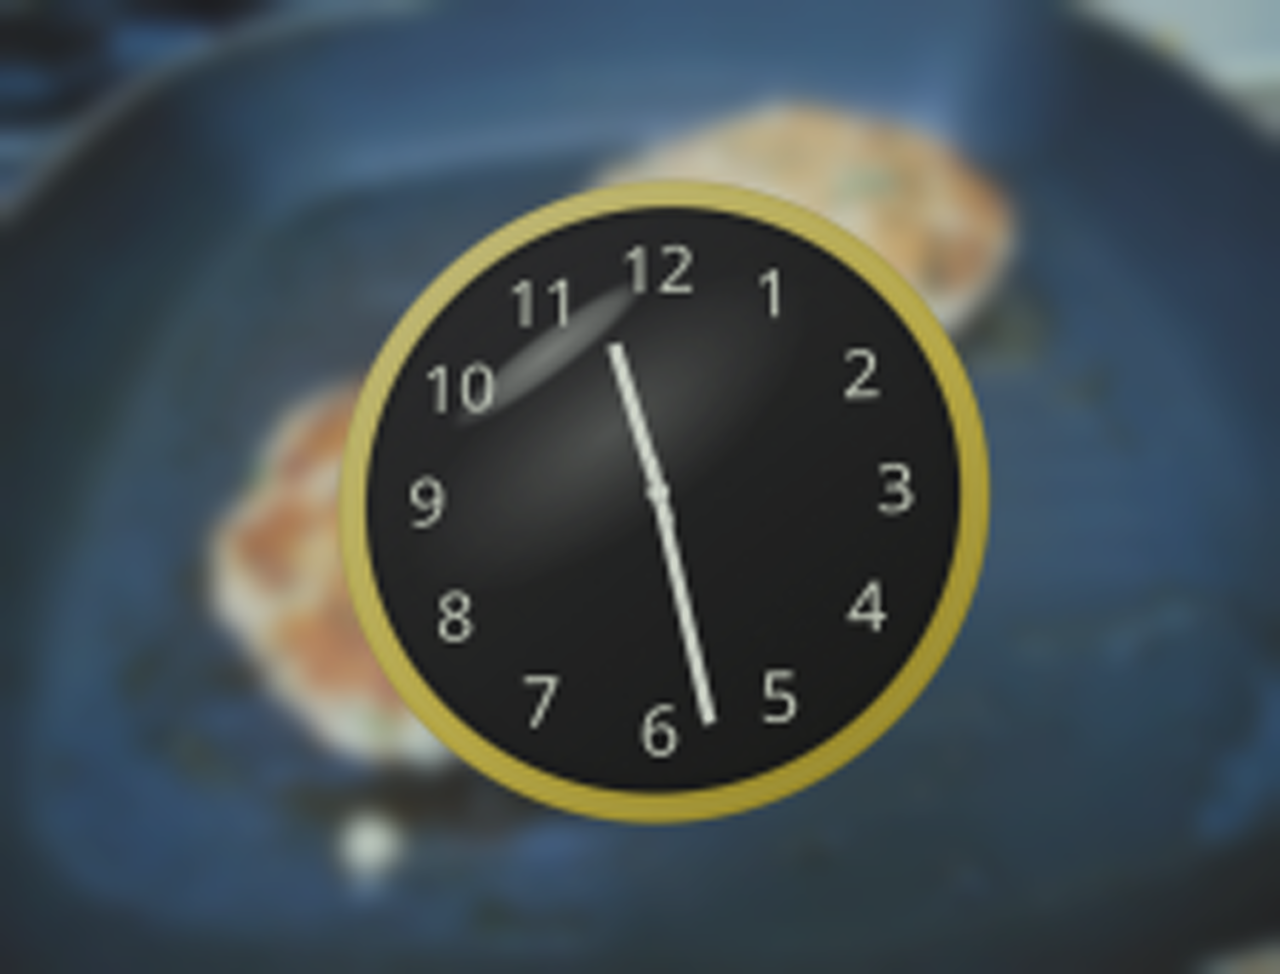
**11:28**
